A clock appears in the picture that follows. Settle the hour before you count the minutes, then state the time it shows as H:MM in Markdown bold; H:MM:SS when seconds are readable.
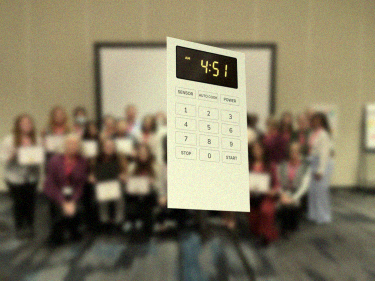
**4:51**
